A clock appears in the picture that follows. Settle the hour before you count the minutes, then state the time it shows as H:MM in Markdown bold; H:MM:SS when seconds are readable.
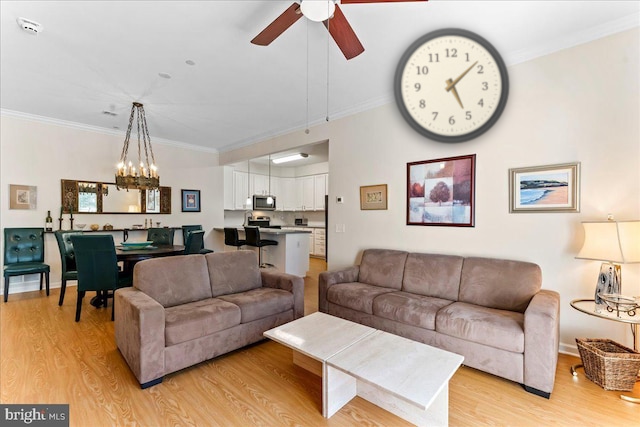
**5:08**
